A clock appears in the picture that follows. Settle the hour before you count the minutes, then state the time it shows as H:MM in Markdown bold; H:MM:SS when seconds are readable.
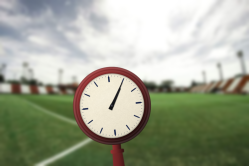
**1:05**
